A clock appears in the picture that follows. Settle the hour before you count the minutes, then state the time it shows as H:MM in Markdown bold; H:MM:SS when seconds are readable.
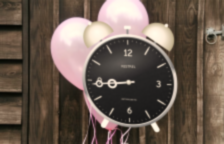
**8:44**
